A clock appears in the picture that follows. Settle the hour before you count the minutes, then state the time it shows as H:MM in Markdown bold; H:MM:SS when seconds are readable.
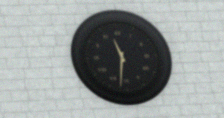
**11:32**
